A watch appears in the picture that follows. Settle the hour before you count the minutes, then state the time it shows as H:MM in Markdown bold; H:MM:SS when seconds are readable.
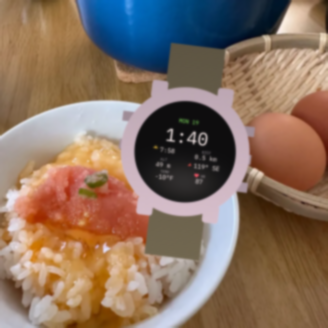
**1:40**
